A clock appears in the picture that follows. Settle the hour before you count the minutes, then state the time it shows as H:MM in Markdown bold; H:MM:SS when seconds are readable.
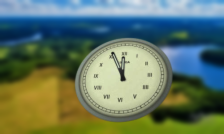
**11:56**
